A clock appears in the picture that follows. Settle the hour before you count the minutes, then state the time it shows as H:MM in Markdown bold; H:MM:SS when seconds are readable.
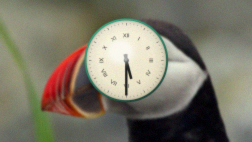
**5:30**
